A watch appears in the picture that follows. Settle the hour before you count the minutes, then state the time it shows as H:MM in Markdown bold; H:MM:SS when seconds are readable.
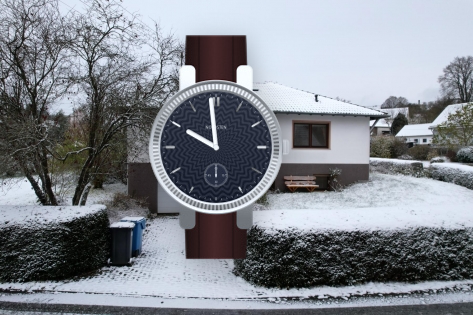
**9:59**
